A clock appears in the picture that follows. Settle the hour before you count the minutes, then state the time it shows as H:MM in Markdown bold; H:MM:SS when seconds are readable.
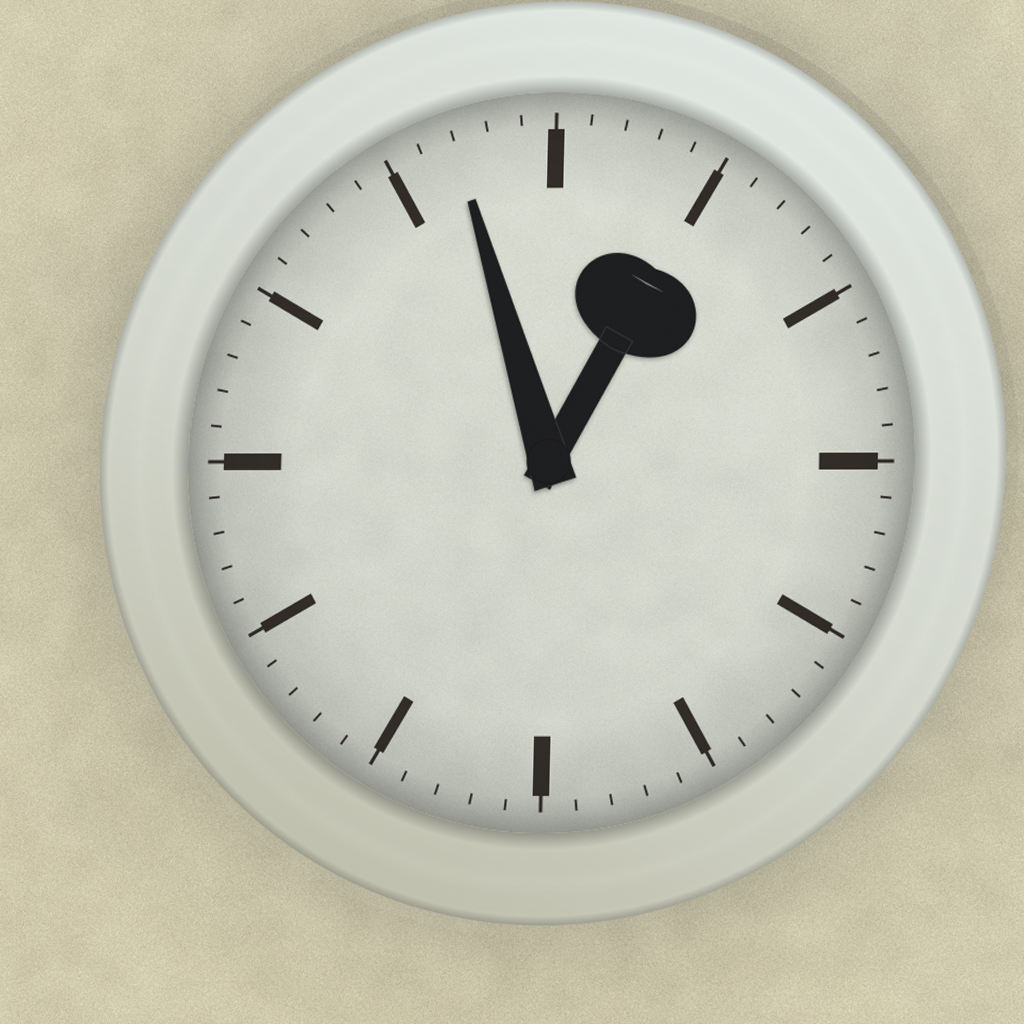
**12:57**
